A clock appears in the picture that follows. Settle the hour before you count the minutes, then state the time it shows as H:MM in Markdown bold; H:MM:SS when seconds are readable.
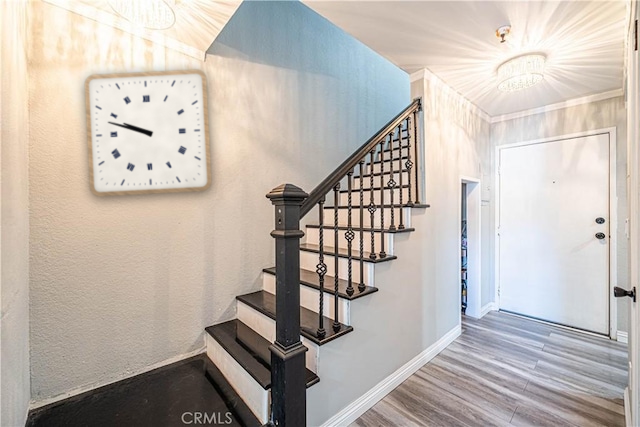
**9:48**
